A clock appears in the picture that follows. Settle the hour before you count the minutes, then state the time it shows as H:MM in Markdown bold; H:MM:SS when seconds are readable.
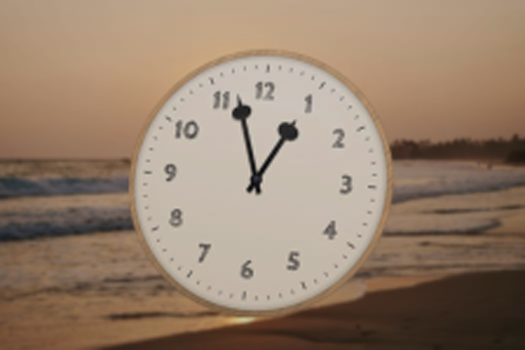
**12:57**
